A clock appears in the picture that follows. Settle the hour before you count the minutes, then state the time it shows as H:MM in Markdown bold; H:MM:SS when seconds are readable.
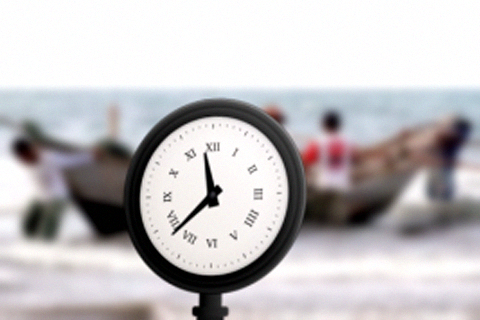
**11:38**
